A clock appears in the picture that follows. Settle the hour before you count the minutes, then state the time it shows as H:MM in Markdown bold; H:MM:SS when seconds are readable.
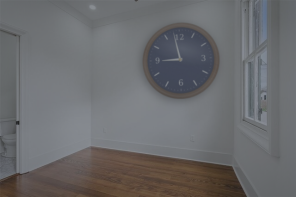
**8:58**
